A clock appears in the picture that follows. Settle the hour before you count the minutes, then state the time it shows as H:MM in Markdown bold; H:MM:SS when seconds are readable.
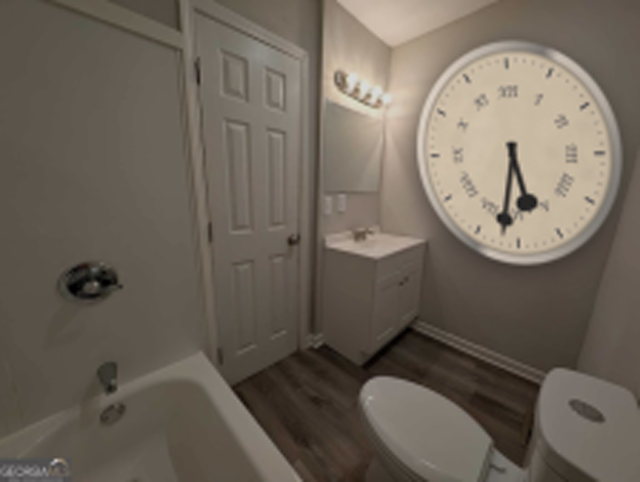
**5:32**
